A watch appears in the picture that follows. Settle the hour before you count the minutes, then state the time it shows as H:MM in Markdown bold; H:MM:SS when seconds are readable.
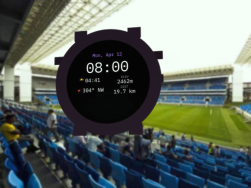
**8:00**
